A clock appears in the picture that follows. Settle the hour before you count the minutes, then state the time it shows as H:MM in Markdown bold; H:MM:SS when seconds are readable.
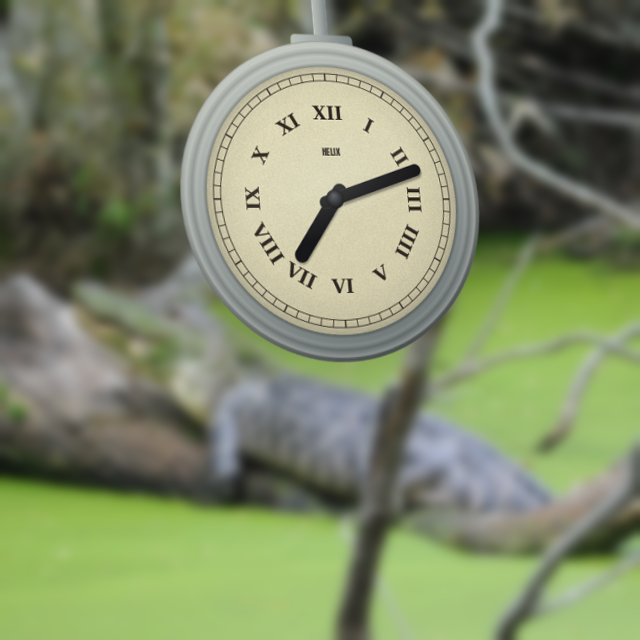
**7:12**
